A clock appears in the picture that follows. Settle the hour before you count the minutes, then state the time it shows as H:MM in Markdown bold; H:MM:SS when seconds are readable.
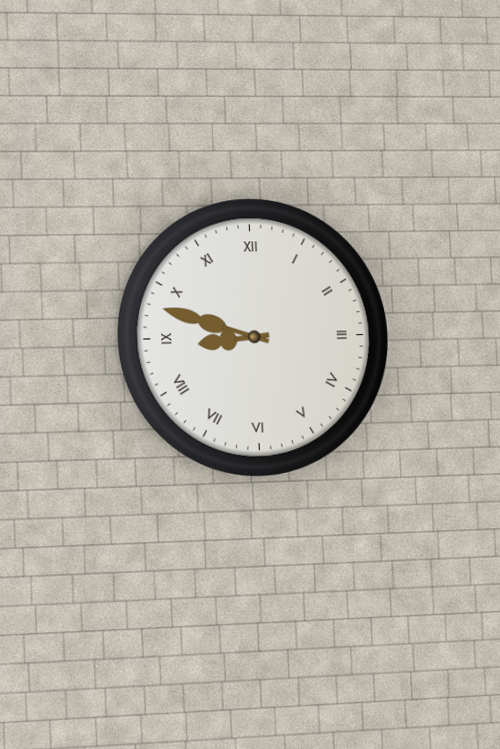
**8:48**
